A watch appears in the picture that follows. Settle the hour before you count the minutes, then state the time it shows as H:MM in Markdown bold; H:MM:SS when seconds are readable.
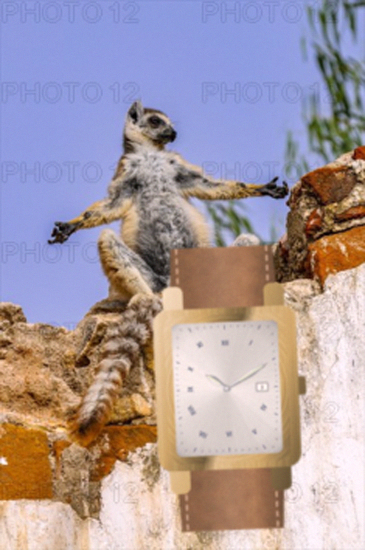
**10:10**
